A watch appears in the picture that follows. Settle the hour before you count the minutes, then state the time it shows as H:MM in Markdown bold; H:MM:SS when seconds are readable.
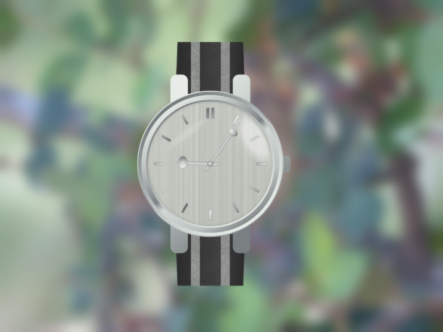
**9:06**
